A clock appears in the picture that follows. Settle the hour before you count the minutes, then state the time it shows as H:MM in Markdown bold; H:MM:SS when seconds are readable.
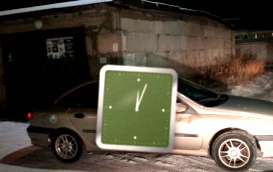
**12:03**
